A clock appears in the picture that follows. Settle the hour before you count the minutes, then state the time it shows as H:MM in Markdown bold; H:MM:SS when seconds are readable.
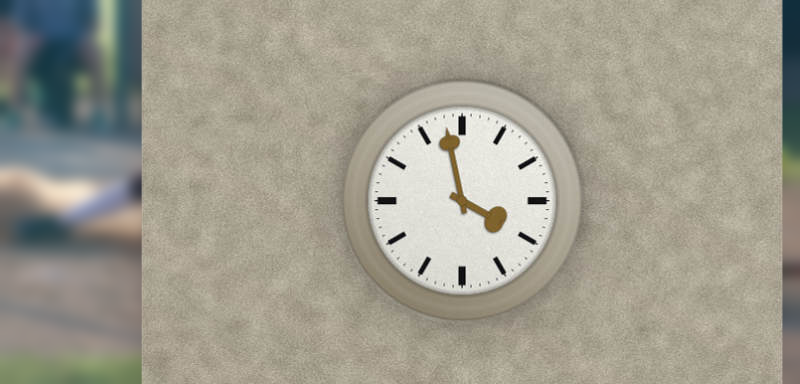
**3:58**
